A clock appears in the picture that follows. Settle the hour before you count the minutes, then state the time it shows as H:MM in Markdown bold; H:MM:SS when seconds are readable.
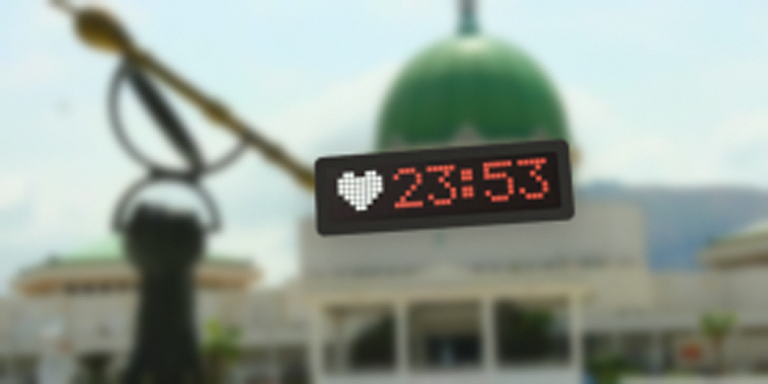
**23:53**
